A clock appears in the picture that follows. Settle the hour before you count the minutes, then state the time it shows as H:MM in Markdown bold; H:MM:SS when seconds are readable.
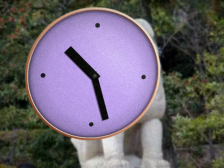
**10:27**
